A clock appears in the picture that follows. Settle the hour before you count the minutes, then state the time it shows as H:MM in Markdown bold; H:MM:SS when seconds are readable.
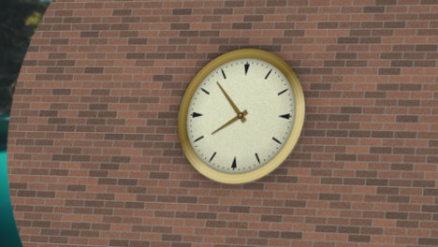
**7:53**
